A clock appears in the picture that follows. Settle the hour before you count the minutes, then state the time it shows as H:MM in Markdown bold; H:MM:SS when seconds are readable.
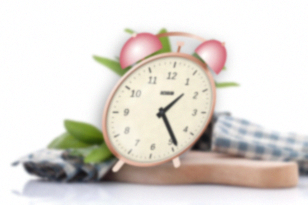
**1:24**
